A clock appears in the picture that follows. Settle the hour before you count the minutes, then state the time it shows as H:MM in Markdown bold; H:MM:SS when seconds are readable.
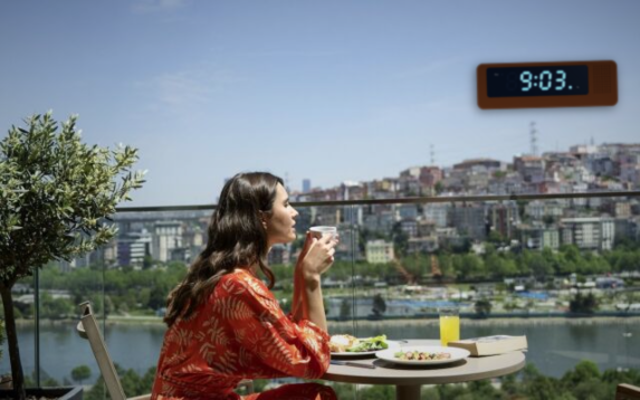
**9:03**
